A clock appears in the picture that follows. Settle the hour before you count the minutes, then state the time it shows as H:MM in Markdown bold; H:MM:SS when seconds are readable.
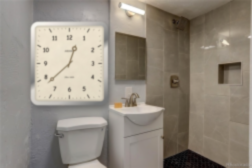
**12:38**
